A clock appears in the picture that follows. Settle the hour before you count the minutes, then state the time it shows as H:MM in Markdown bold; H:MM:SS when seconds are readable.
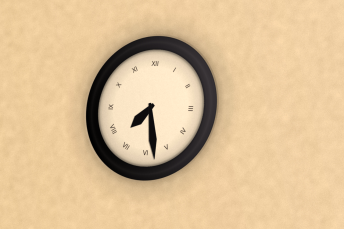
**7:28**
